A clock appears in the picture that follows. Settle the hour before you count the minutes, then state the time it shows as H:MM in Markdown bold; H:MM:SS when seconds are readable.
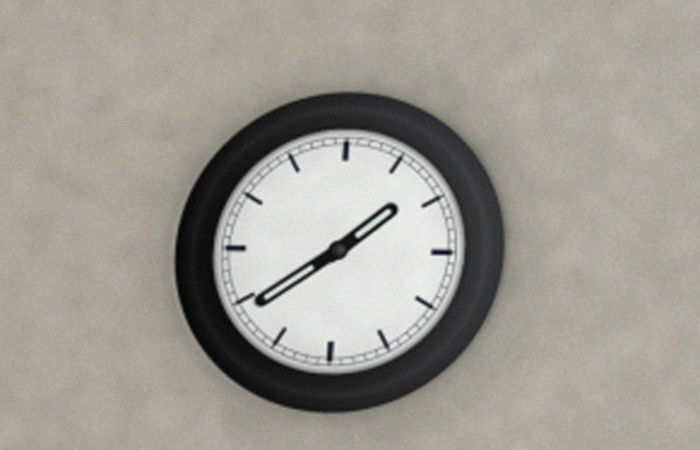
**1:39**
